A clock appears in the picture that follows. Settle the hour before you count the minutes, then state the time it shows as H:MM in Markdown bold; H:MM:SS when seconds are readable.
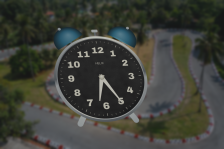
**6:25**
